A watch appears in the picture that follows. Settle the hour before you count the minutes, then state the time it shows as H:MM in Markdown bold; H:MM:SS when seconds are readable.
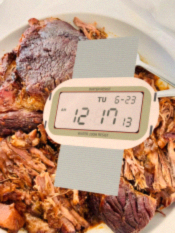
**12:17**
